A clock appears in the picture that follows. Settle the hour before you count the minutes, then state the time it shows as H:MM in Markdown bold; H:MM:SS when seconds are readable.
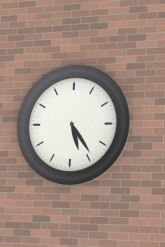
**5:24**
